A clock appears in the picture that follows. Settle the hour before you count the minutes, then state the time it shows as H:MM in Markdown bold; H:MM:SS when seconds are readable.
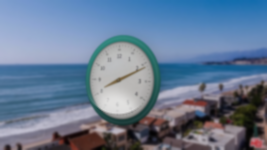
**8:11**
